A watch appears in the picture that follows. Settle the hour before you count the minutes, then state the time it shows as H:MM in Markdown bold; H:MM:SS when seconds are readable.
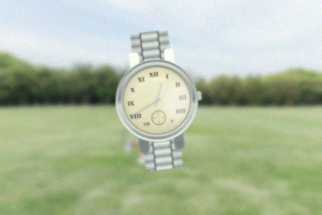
**12:41**
